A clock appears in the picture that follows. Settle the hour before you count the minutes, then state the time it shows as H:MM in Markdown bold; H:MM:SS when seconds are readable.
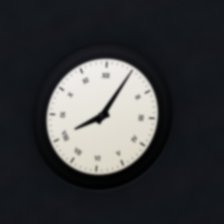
**8:05**
